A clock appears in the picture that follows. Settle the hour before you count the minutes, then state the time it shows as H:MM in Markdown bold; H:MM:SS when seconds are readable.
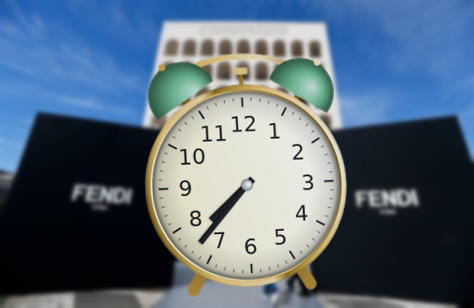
**7:37**
